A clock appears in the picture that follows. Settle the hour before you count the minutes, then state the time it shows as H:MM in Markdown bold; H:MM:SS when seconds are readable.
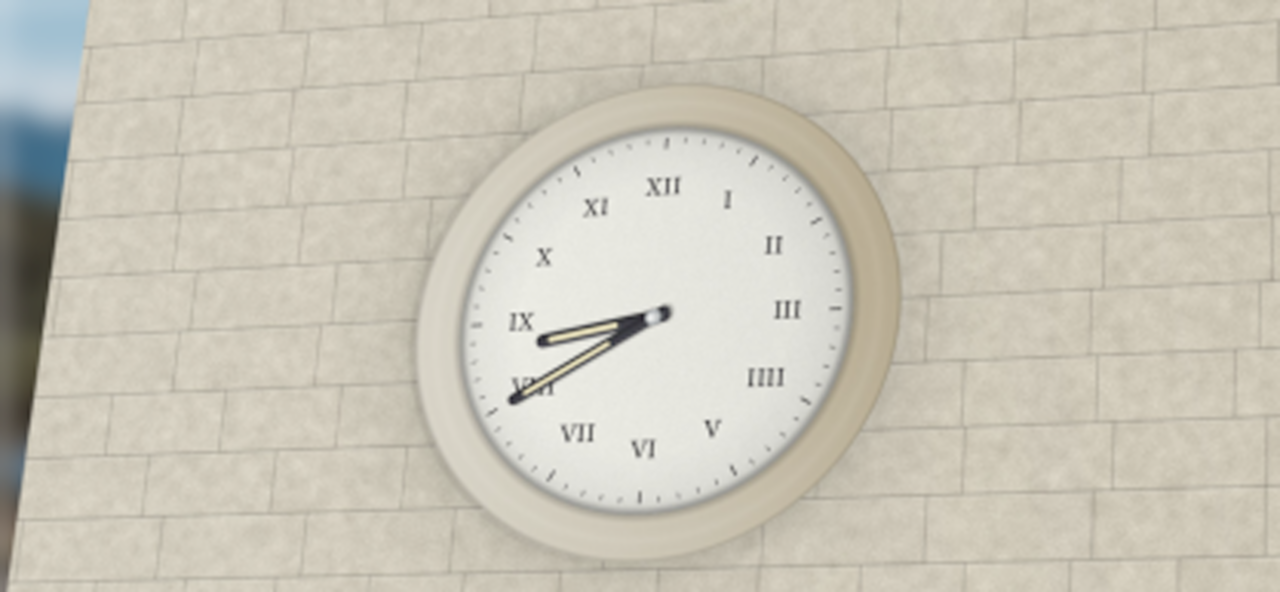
**8:40**
